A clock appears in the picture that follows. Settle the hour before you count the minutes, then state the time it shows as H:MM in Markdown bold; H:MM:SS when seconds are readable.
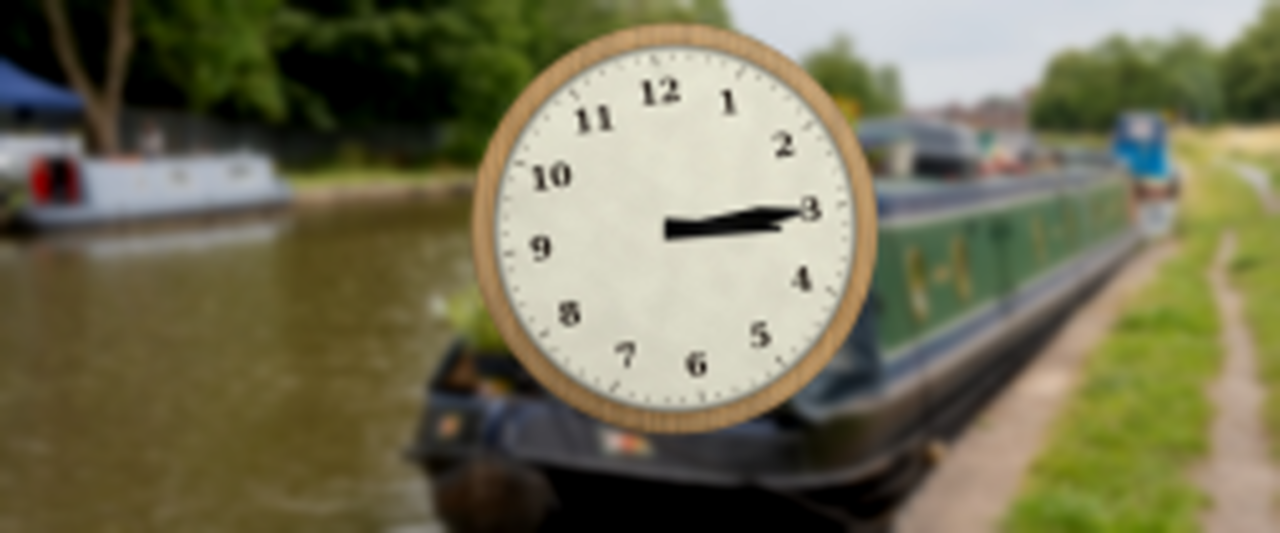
**3:15**
